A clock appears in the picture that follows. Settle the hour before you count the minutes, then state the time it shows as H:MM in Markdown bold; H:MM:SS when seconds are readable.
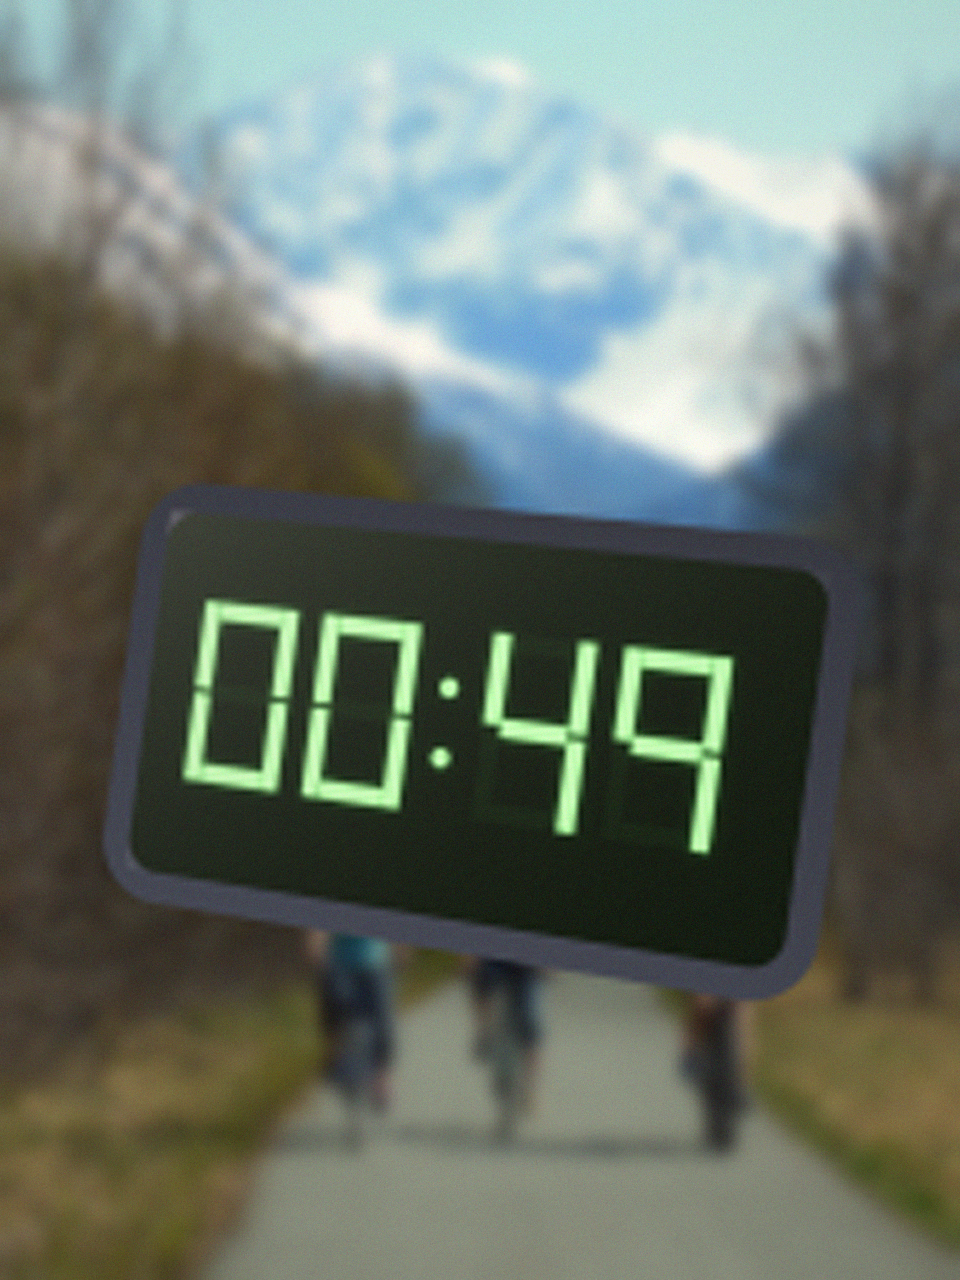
**0:49**
